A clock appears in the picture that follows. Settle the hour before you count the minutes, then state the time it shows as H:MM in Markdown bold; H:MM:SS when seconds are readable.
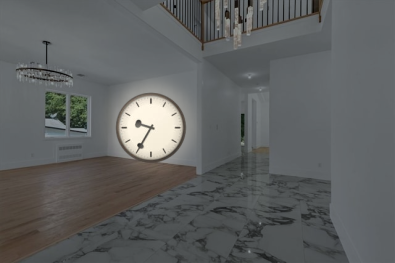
**9:35**
